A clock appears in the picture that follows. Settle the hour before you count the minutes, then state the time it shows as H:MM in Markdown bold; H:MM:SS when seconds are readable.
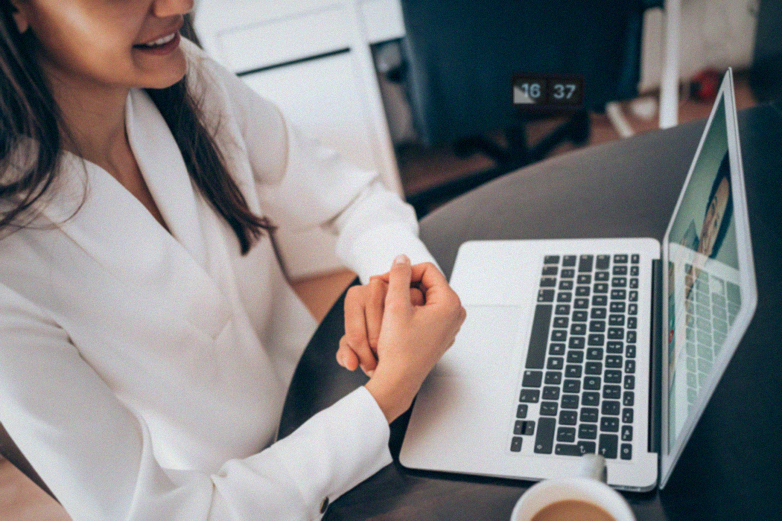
**16:37**
